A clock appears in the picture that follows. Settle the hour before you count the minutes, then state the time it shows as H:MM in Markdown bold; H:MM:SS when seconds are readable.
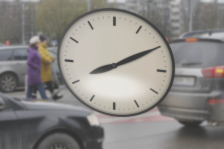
**8:10**
